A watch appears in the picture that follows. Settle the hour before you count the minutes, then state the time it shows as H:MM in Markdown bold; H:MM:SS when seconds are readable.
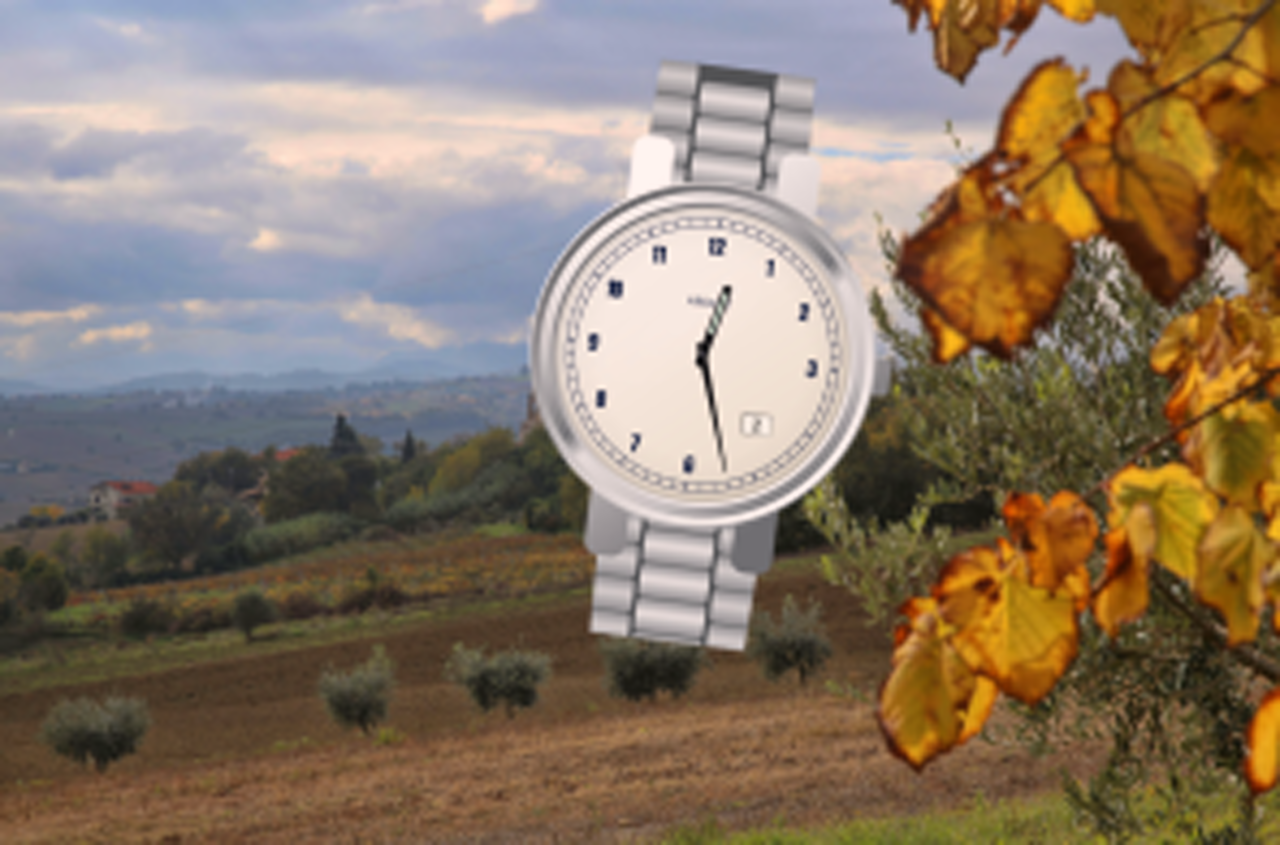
**12:27**
